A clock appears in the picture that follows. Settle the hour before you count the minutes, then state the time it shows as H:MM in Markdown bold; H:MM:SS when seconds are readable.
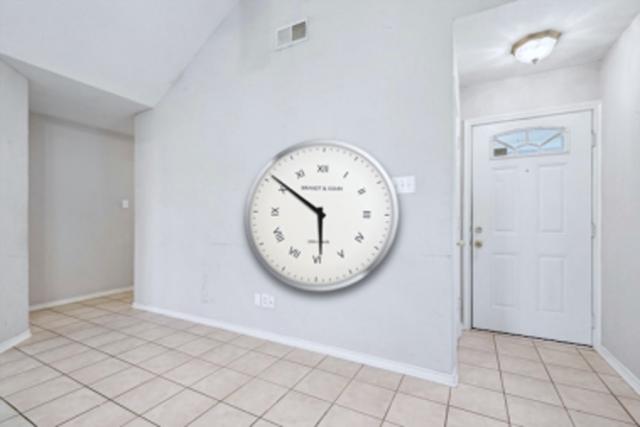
**5:51**
